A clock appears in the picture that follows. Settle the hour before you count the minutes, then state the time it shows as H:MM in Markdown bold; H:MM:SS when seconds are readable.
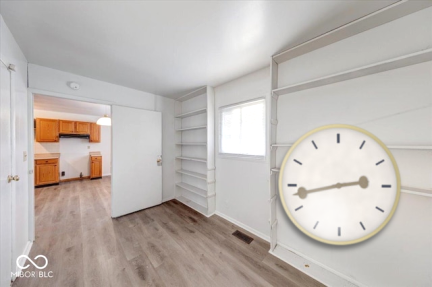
**2:43**
